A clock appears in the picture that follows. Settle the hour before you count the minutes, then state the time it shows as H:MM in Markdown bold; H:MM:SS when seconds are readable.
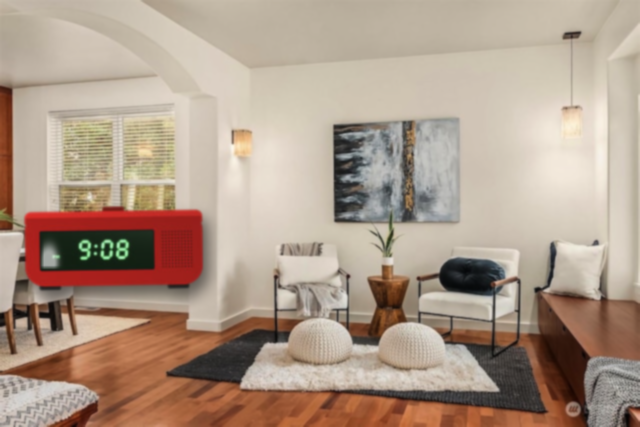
**9:08**
